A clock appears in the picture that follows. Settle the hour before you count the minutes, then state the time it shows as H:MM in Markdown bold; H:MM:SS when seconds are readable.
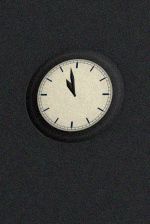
**10:58**
